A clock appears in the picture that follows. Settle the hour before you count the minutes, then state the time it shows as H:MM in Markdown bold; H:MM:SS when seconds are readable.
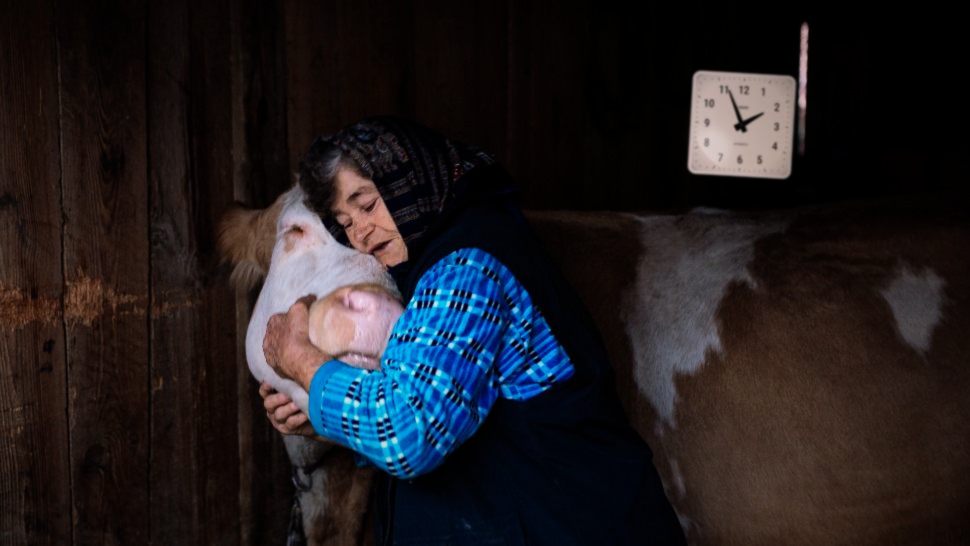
**1:56**
